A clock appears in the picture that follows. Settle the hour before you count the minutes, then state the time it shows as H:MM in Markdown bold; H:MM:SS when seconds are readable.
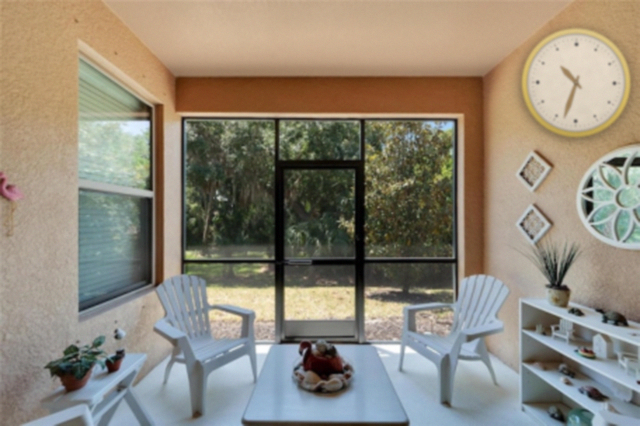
**10:33**
